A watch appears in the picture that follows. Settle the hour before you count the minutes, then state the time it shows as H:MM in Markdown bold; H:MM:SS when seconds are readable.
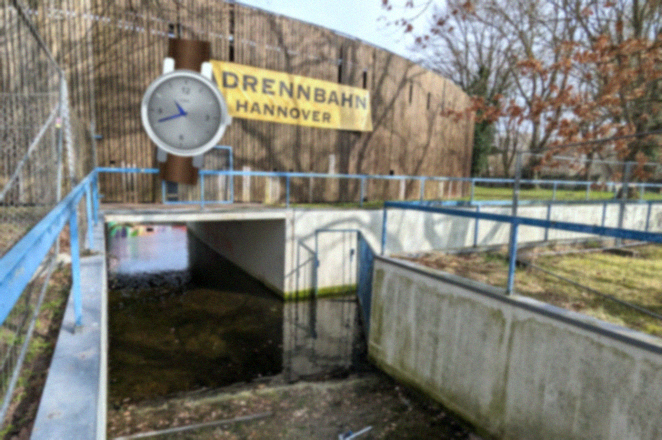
**10:41**
